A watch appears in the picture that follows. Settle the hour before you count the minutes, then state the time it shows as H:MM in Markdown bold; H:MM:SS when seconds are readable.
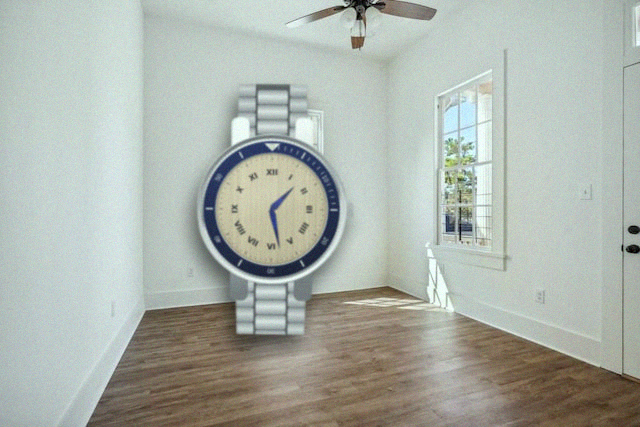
**1:28**
